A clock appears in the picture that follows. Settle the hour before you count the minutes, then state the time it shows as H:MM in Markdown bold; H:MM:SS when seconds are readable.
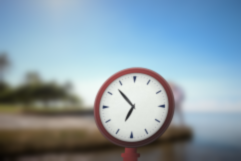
**6:53**
